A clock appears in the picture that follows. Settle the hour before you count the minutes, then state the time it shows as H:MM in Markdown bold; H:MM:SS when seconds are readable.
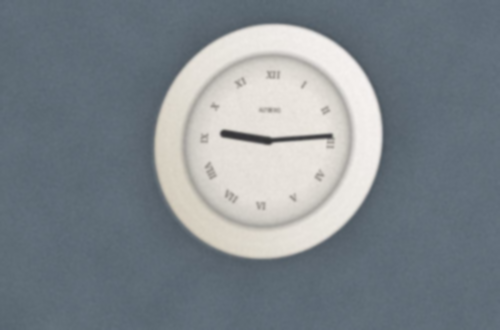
**9:14**
